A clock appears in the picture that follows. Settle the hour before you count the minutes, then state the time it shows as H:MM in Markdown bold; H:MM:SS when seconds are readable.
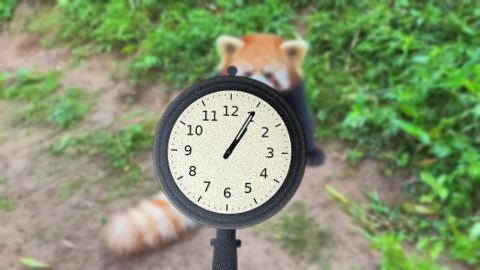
**1:05**
